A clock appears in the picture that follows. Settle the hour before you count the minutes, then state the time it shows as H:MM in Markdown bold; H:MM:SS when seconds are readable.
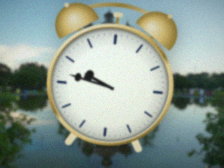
**9:47**
